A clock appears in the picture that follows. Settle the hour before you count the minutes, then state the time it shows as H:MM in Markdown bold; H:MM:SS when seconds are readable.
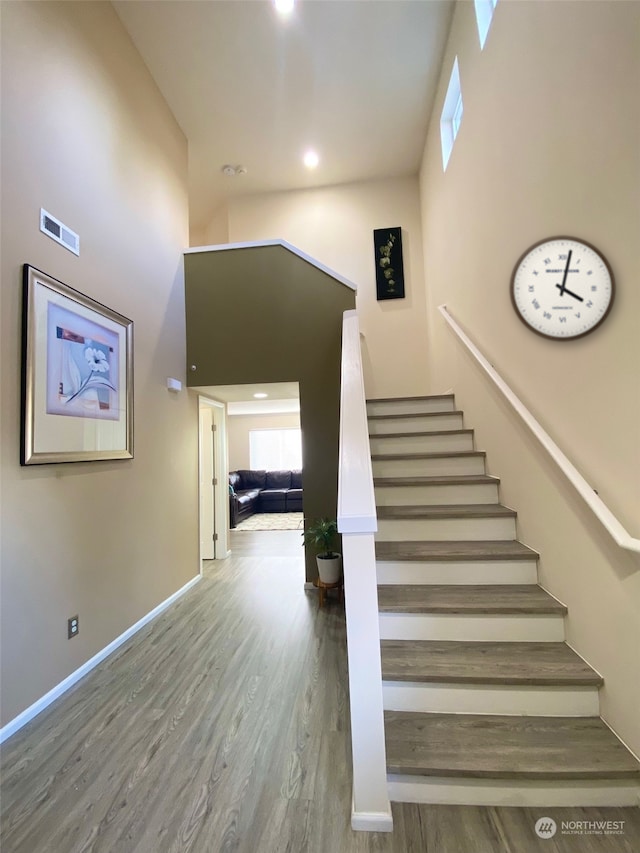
**4:02**
